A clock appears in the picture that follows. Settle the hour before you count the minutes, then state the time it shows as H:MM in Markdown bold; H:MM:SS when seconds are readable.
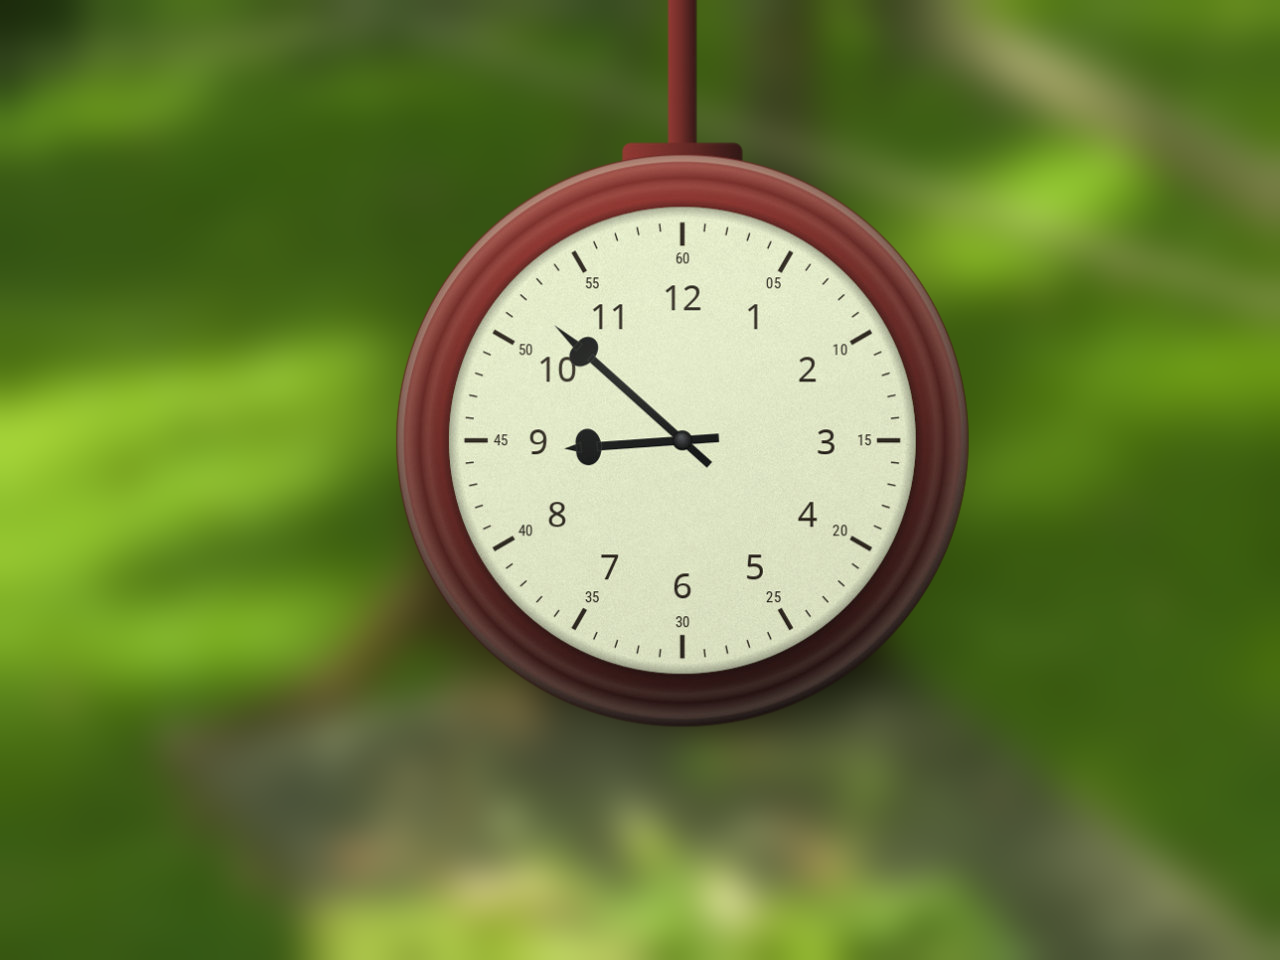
**8:52**
